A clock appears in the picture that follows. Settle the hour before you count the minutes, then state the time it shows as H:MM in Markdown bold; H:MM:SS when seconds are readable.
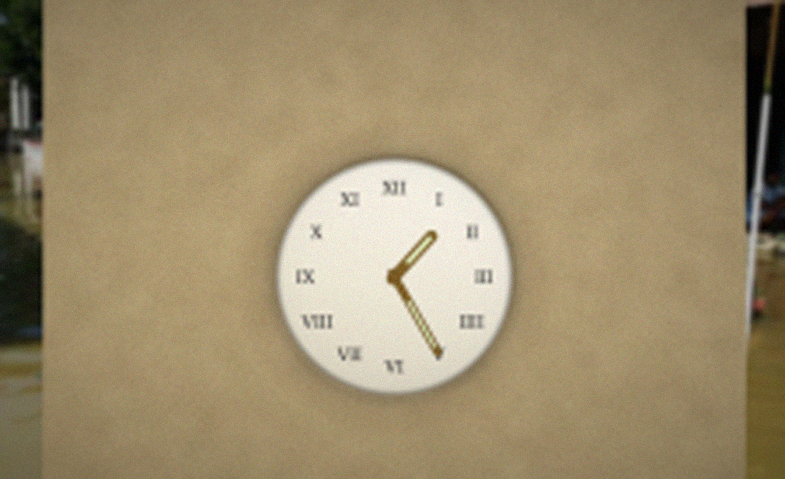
**1:25**
